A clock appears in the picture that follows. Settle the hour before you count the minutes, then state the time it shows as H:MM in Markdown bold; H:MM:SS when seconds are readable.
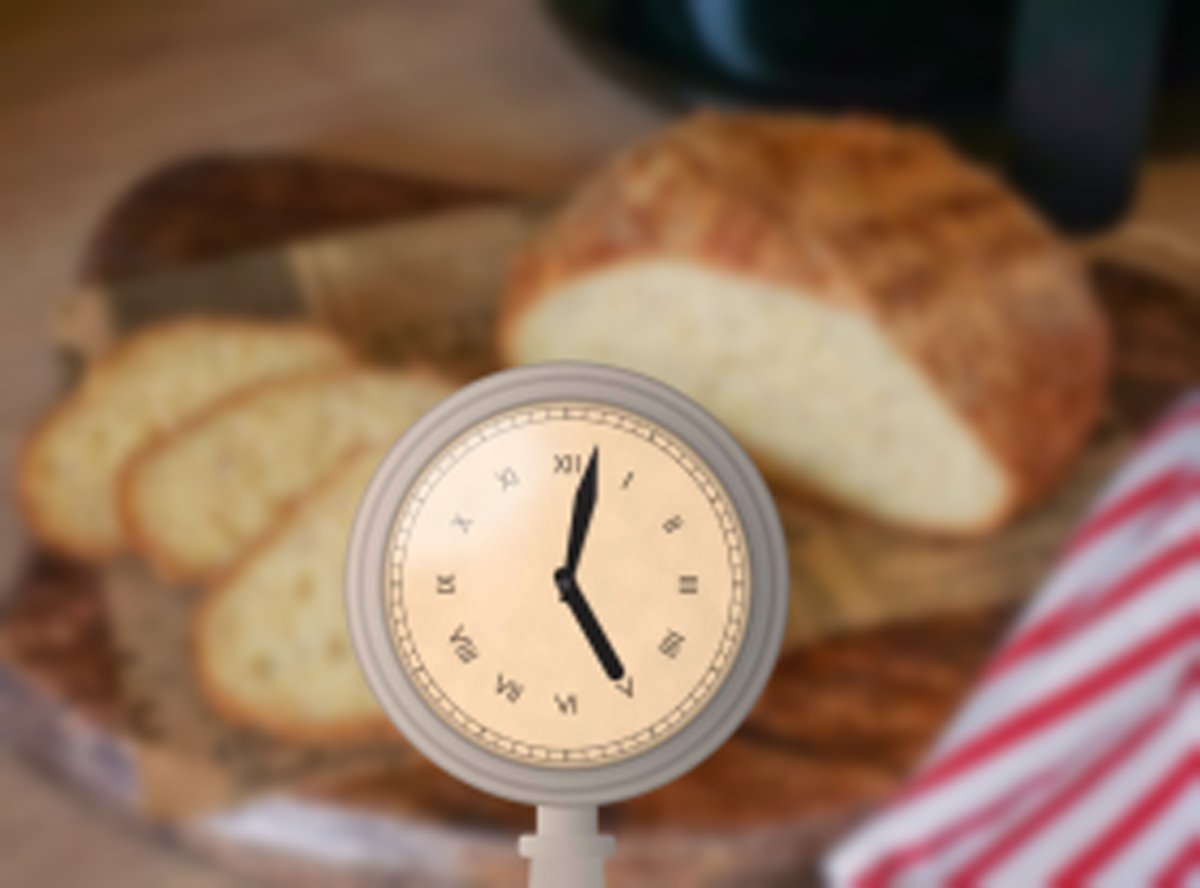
**5:02**
